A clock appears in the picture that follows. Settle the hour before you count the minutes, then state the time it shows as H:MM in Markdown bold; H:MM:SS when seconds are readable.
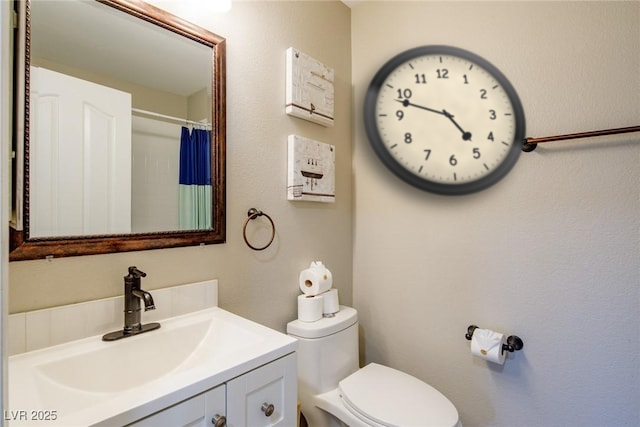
**4:48**
